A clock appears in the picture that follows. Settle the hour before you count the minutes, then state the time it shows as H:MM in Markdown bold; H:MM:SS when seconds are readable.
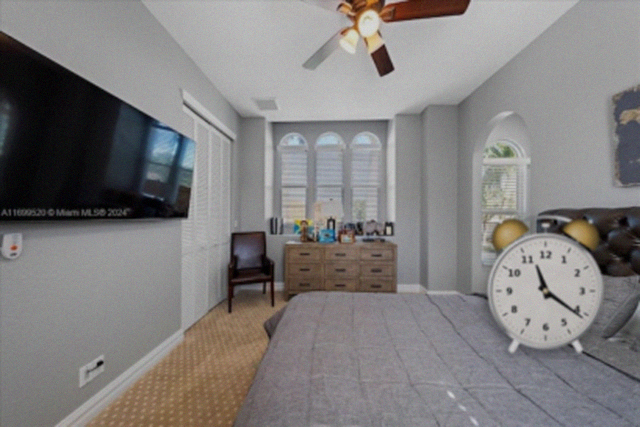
**11:21**
